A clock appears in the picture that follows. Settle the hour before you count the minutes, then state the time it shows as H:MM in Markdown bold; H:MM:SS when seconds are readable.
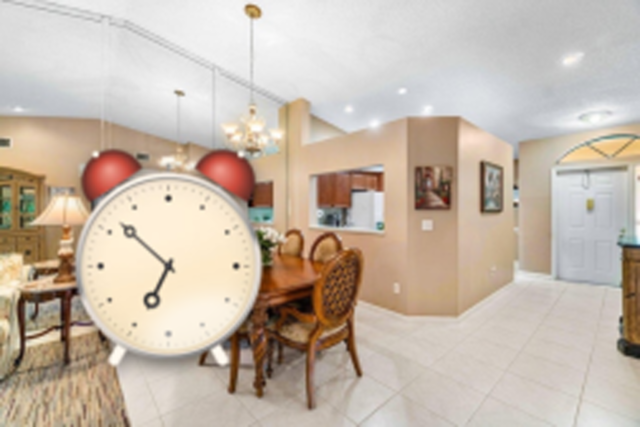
**6:52**
